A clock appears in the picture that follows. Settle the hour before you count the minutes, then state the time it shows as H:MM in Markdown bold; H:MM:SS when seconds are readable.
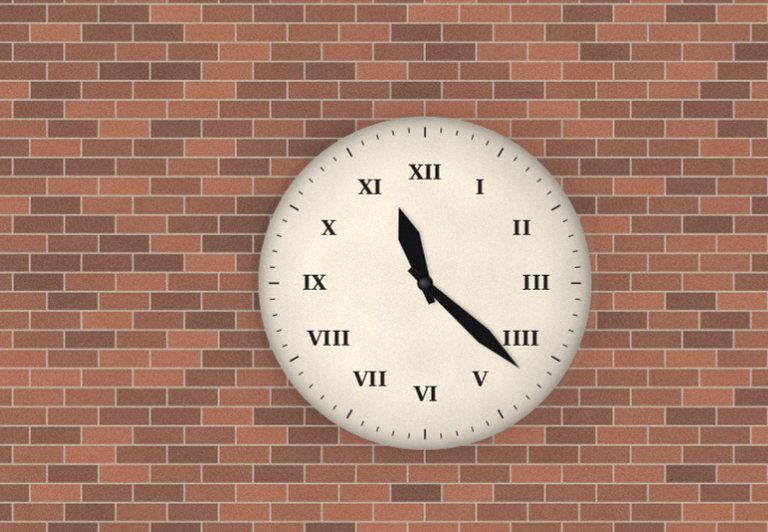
**11:22**
